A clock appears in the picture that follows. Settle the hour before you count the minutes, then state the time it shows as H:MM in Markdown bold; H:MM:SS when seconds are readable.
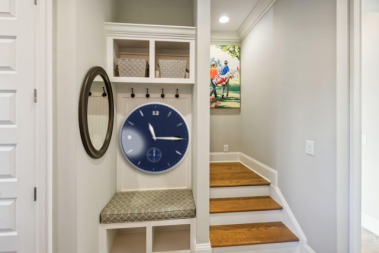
**11:15**
